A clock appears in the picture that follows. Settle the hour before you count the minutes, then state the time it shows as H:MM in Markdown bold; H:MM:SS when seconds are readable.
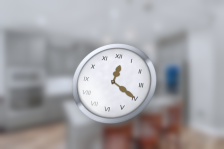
**12:20**
